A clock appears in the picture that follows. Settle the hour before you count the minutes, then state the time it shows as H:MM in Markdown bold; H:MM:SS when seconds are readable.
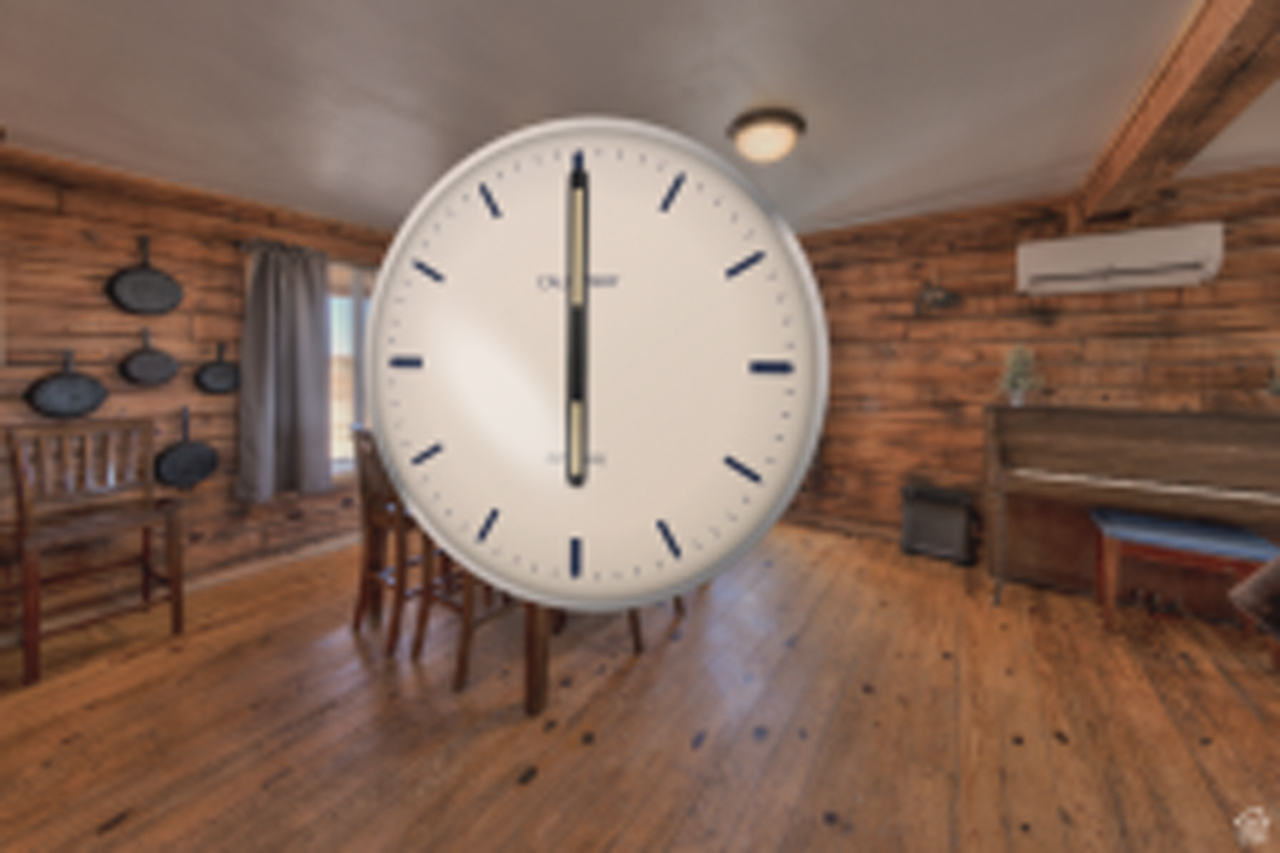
**6:00**
